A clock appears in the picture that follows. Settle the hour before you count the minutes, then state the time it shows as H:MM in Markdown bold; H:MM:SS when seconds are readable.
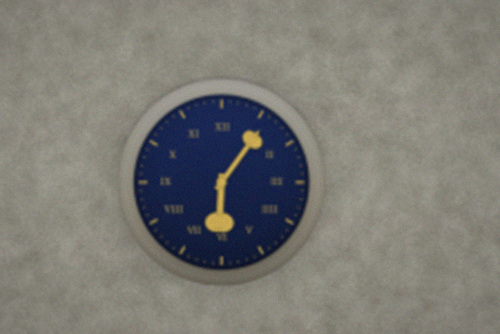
**6:06**
